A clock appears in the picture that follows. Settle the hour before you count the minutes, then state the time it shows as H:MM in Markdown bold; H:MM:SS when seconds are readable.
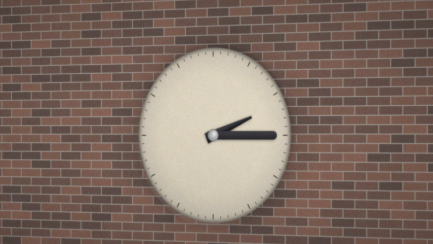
**2:15**
